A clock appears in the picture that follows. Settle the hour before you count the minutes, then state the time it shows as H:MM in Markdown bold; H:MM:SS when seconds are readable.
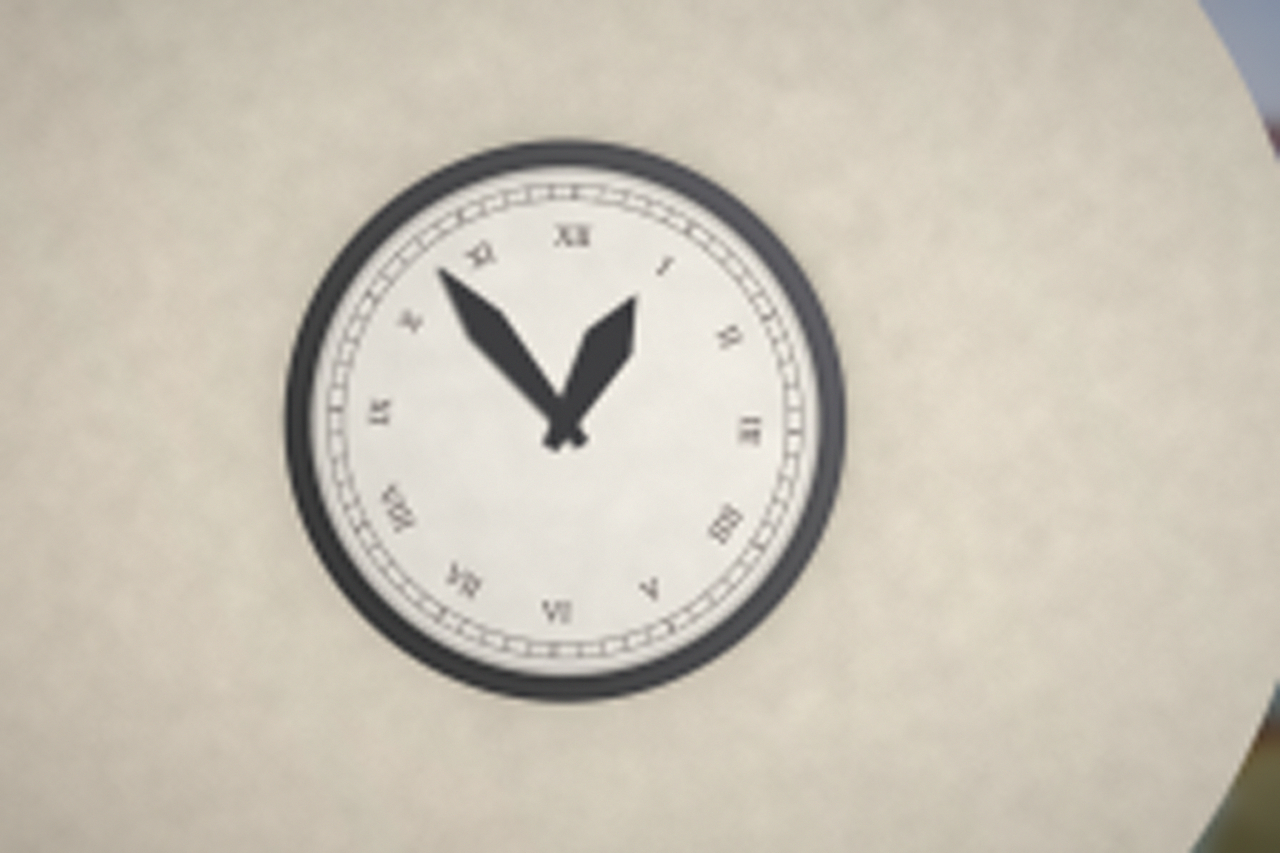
**12:53**
